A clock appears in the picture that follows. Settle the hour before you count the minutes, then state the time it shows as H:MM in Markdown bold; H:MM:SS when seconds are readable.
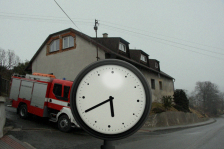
**5:40**
